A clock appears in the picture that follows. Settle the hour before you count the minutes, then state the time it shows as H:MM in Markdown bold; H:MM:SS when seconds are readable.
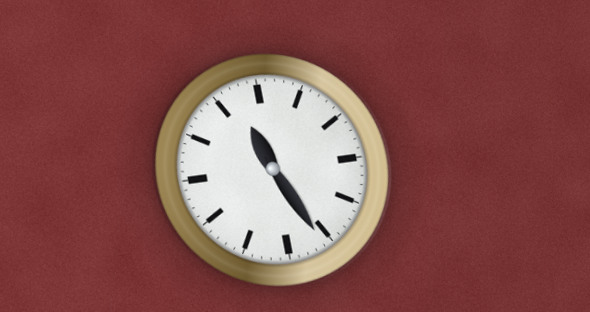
**11:26**
